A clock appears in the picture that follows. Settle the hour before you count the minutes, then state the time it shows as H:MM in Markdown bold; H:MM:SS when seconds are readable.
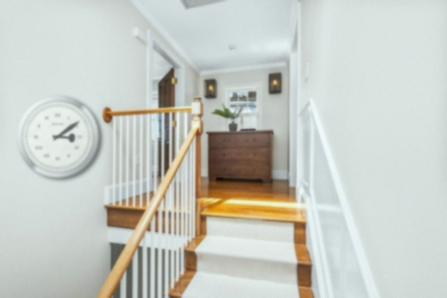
**3:09**
